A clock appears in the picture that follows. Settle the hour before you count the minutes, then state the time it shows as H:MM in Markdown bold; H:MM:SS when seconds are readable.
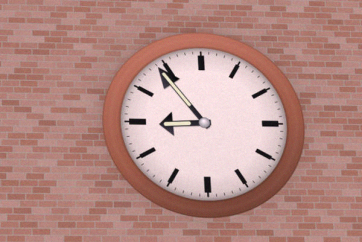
**8:54**
